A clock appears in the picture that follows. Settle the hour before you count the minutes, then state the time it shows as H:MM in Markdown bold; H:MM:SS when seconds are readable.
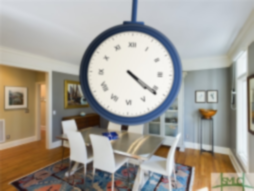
**4:21**
